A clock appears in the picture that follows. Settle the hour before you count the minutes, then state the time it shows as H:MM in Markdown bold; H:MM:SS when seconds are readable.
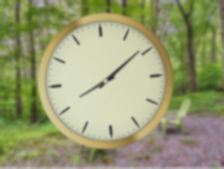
**8:09**
